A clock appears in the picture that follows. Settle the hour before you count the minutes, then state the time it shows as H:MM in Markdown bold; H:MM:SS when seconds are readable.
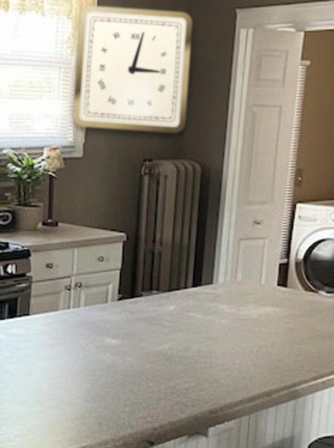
**3:02**
